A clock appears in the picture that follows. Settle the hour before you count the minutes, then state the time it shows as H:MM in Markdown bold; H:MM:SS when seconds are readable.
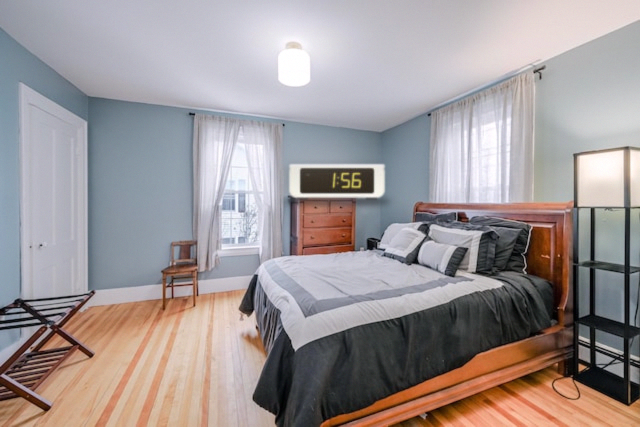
**1:56**
